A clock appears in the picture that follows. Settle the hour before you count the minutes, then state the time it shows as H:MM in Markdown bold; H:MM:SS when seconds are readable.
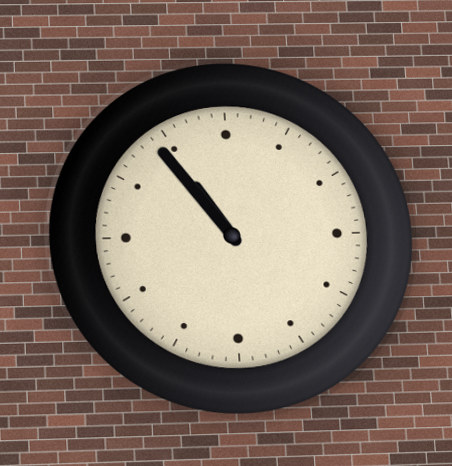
**10:54**
